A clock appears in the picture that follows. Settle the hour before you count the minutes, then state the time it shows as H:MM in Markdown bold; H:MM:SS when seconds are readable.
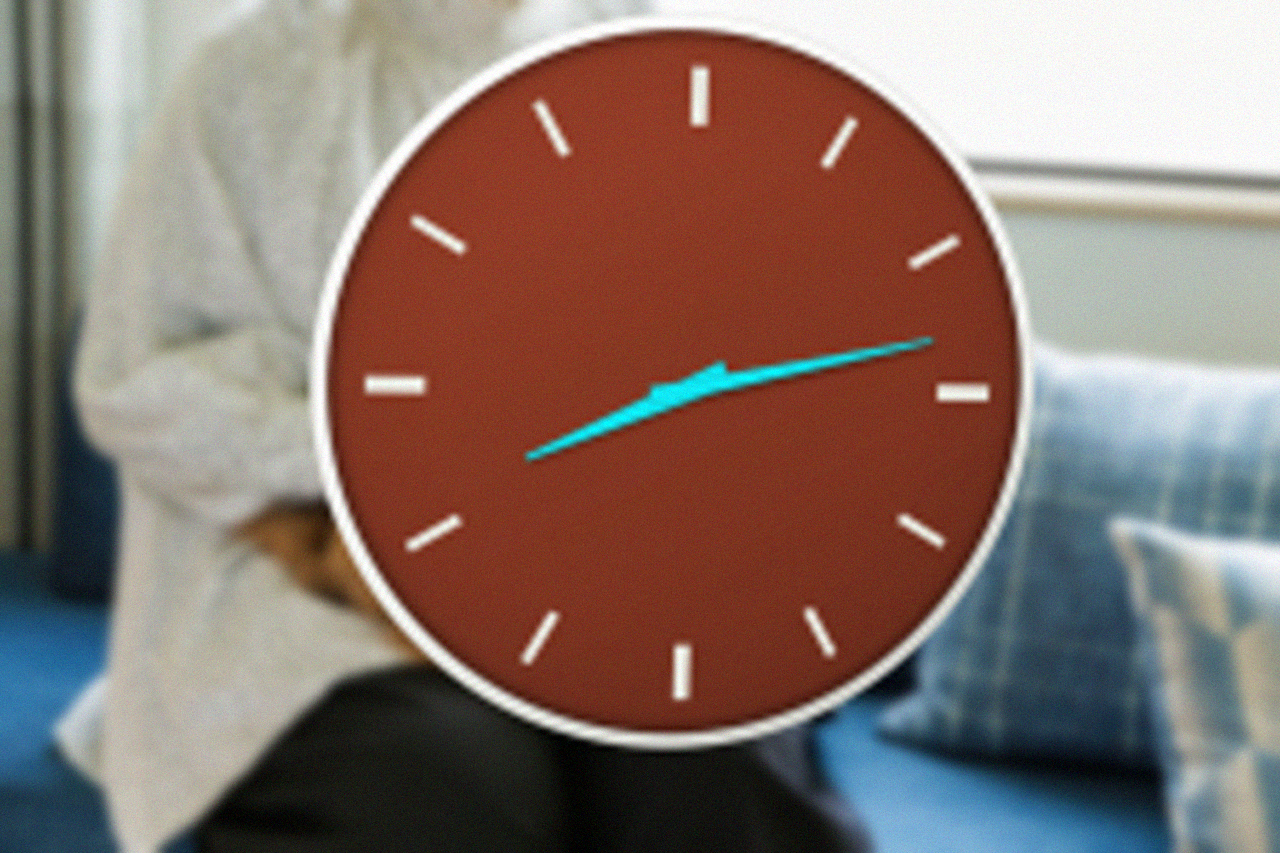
**8:13**
